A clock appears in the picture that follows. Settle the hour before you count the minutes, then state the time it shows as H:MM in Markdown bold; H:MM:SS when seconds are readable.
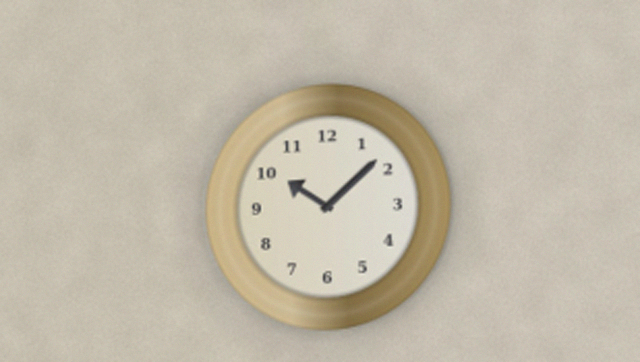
**10:08**
